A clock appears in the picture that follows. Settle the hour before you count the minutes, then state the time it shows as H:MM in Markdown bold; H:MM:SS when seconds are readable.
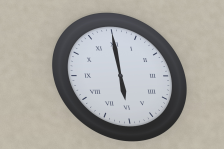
**6:00**
